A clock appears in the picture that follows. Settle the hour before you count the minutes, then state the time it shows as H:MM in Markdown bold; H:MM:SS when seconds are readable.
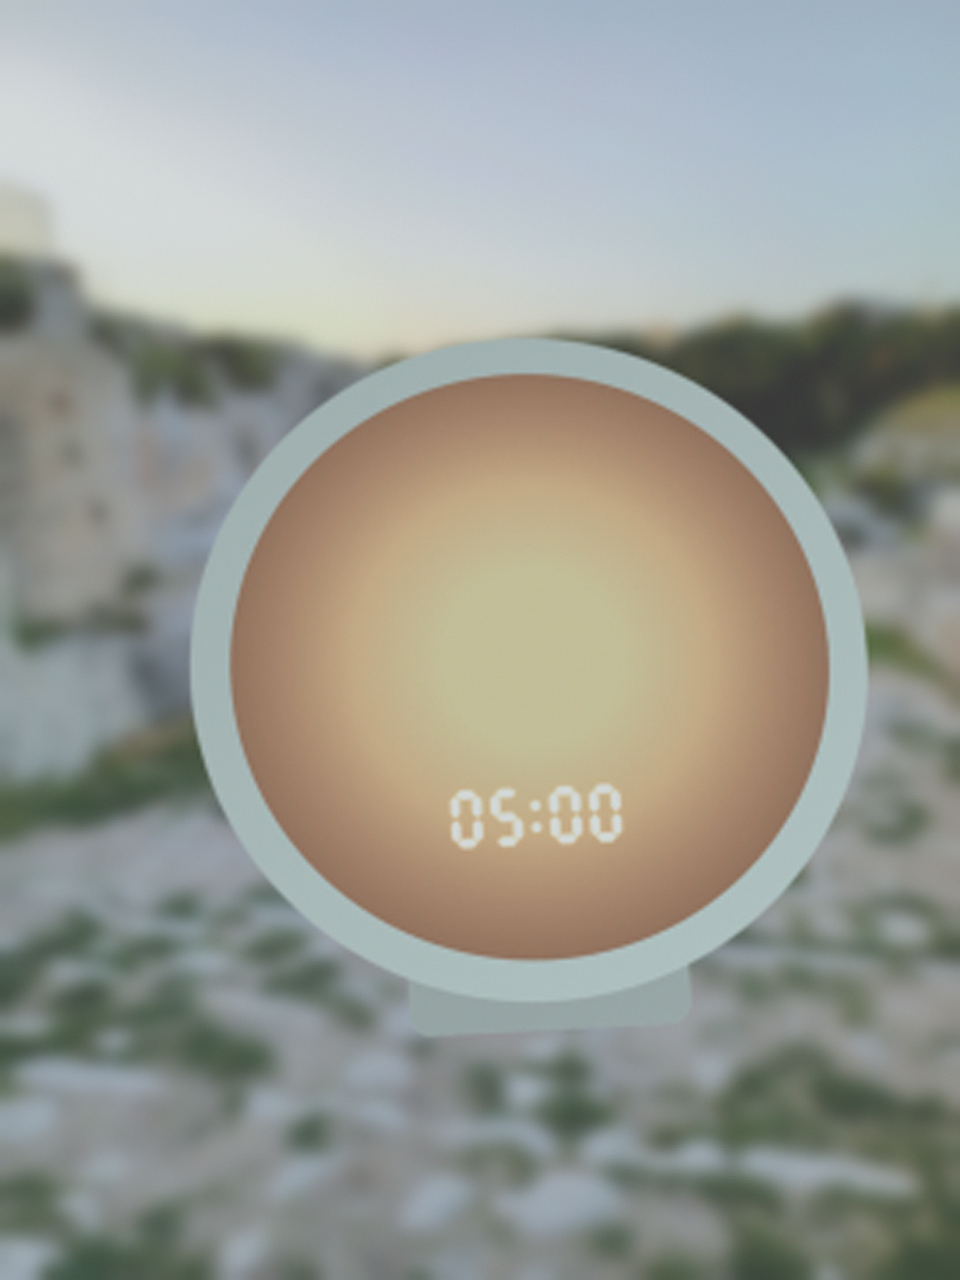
**5:00**
